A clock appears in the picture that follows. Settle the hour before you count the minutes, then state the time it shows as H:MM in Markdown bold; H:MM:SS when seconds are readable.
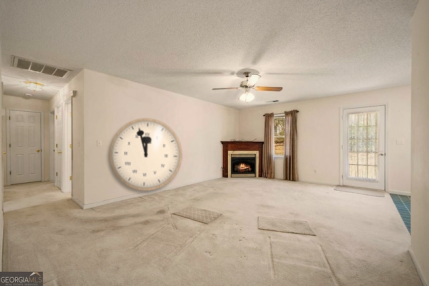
**11:57**
